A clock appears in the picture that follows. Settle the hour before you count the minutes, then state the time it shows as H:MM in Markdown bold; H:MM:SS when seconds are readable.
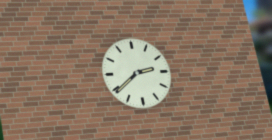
**2:39**
